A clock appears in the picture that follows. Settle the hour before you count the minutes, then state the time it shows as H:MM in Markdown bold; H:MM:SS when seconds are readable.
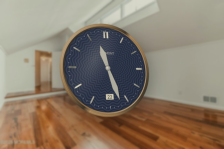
**11:27**
